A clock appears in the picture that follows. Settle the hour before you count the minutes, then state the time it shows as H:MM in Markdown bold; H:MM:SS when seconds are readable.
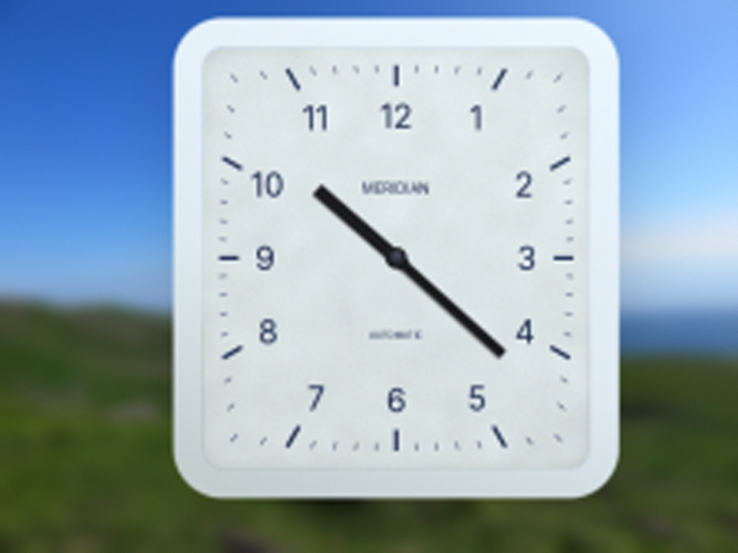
**10:22**
